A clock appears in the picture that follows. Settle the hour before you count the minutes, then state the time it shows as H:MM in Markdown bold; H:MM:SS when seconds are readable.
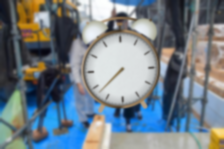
**7:38**
